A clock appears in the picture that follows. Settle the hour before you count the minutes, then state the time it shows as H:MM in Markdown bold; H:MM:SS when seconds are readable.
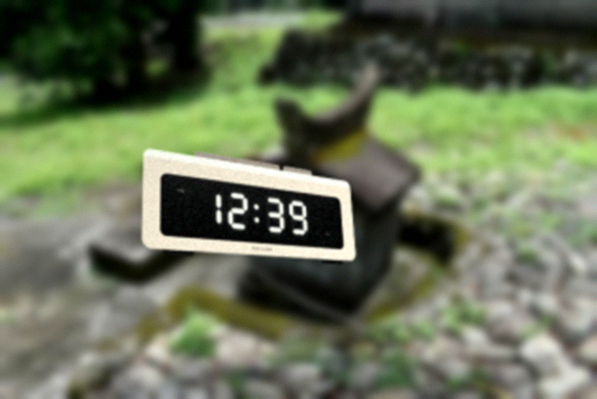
**12:39**
